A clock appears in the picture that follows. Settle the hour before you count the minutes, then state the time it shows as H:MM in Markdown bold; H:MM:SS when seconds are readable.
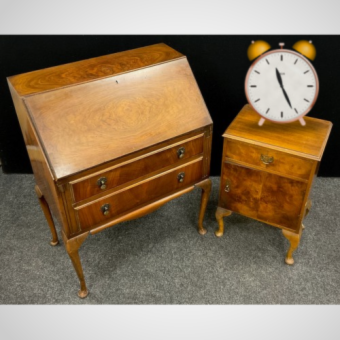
**11:26**
